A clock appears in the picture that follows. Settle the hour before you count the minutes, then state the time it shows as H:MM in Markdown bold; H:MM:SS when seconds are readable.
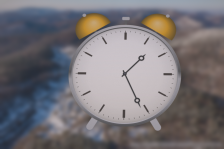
**1:26**
